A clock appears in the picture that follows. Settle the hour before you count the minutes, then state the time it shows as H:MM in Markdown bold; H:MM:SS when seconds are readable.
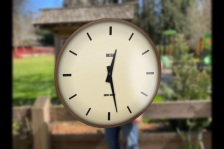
**12:28**
